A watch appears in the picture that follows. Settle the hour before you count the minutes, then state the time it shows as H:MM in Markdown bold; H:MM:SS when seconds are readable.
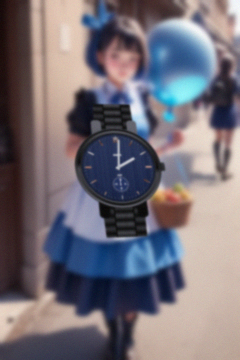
**2:01**
